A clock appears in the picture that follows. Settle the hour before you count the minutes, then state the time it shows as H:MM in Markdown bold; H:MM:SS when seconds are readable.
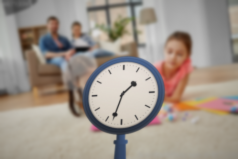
**1:33**
